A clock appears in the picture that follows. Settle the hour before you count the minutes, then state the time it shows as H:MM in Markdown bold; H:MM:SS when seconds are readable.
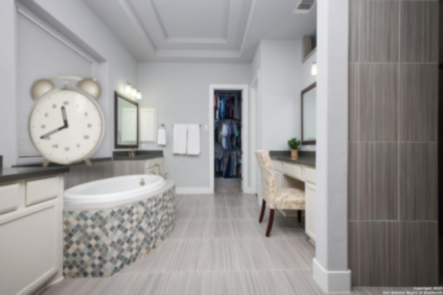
**11:41**
